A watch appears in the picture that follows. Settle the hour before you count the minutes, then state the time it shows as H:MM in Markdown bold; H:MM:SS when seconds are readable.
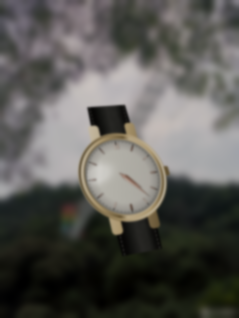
**4:23**
